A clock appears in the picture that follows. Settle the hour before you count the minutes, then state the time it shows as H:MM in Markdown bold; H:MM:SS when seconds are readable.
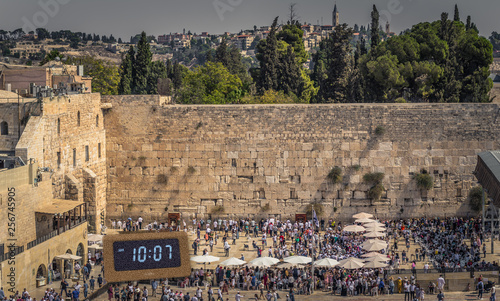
**10:07**
